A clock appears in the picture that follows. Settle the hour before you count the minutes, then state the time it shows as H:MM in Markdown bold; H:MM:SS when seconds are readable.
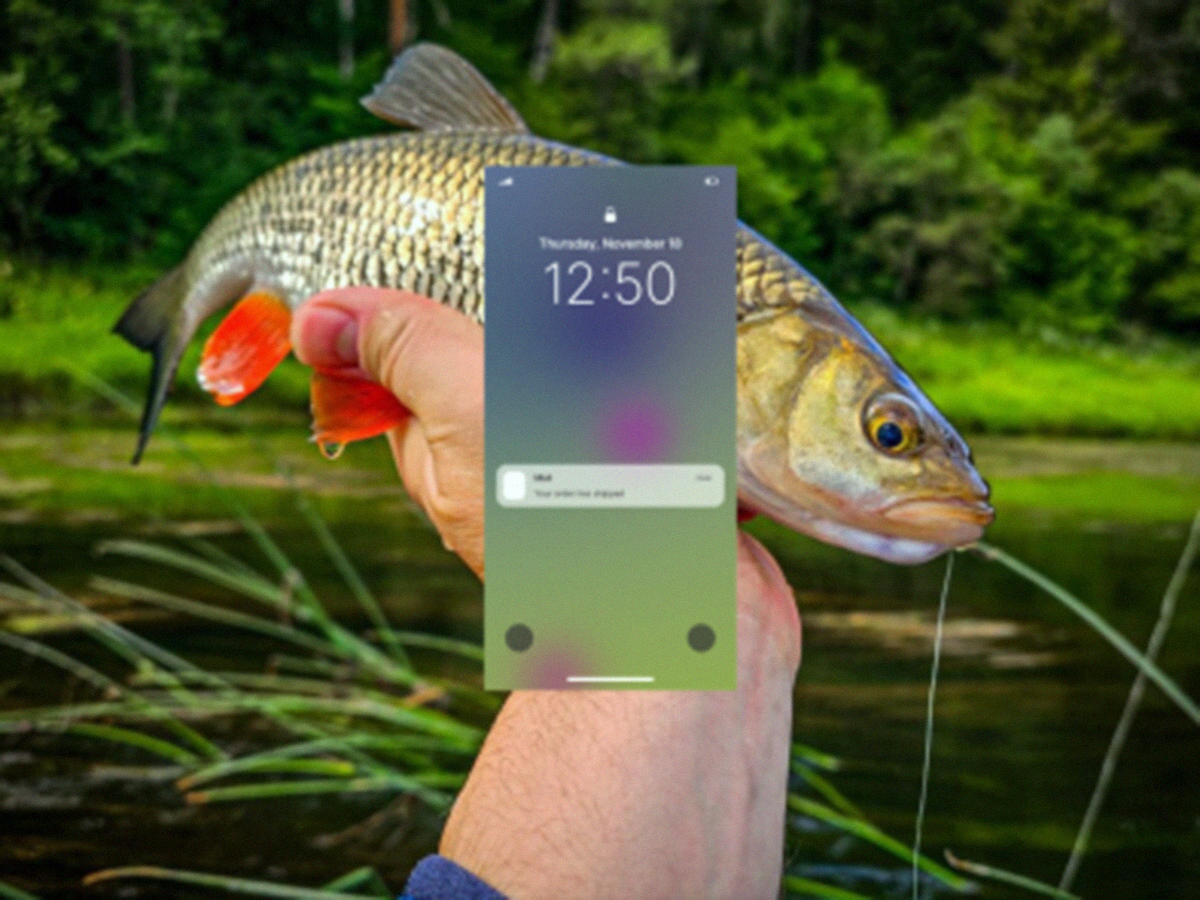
**12:50**
